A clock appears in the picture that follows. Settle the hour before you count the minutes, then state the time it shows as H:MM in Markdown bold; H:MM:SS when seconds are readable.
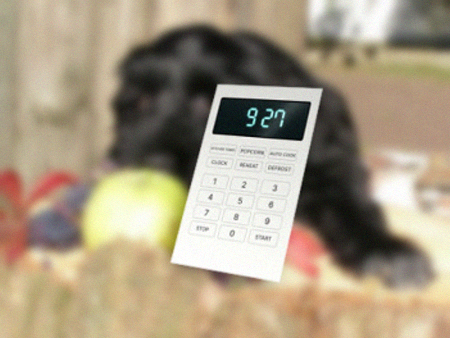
**9:27**
